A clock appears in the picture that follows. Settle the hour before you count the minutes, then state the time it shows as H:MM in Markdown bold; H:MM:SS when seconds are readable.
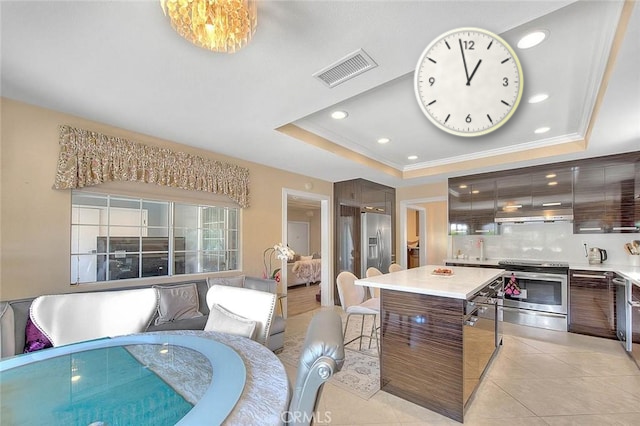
**12:58**
